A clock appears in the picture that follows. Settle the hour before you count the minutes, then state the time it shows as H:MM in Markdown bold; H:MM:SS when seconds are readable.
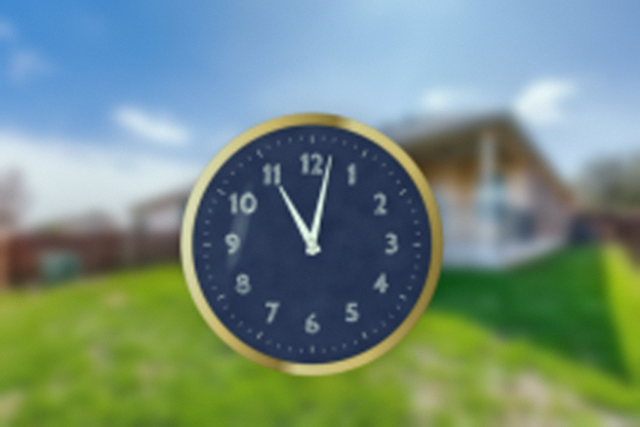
**11:02**
